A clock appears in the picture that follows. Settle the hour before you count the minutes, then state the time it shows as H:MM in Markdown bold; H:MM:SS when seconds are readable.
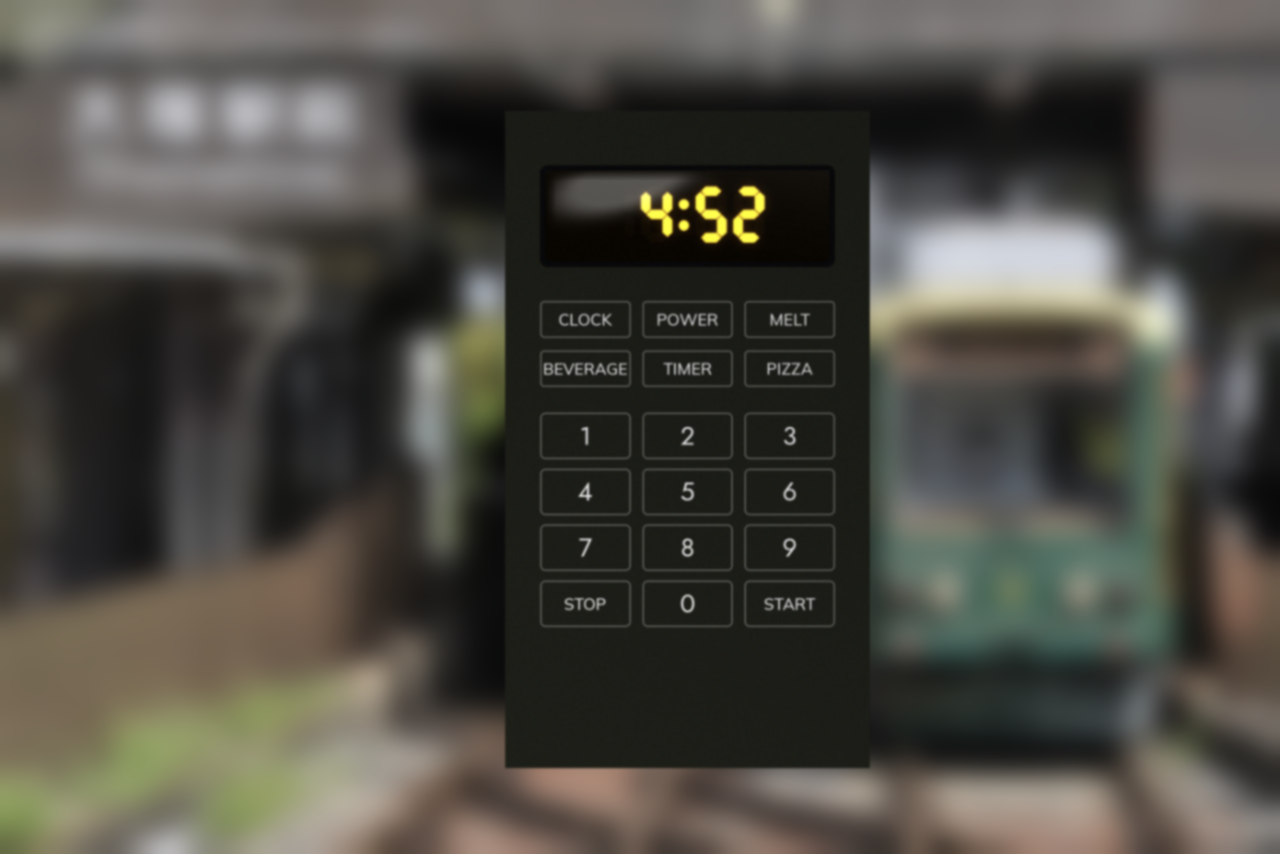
**4:52**
